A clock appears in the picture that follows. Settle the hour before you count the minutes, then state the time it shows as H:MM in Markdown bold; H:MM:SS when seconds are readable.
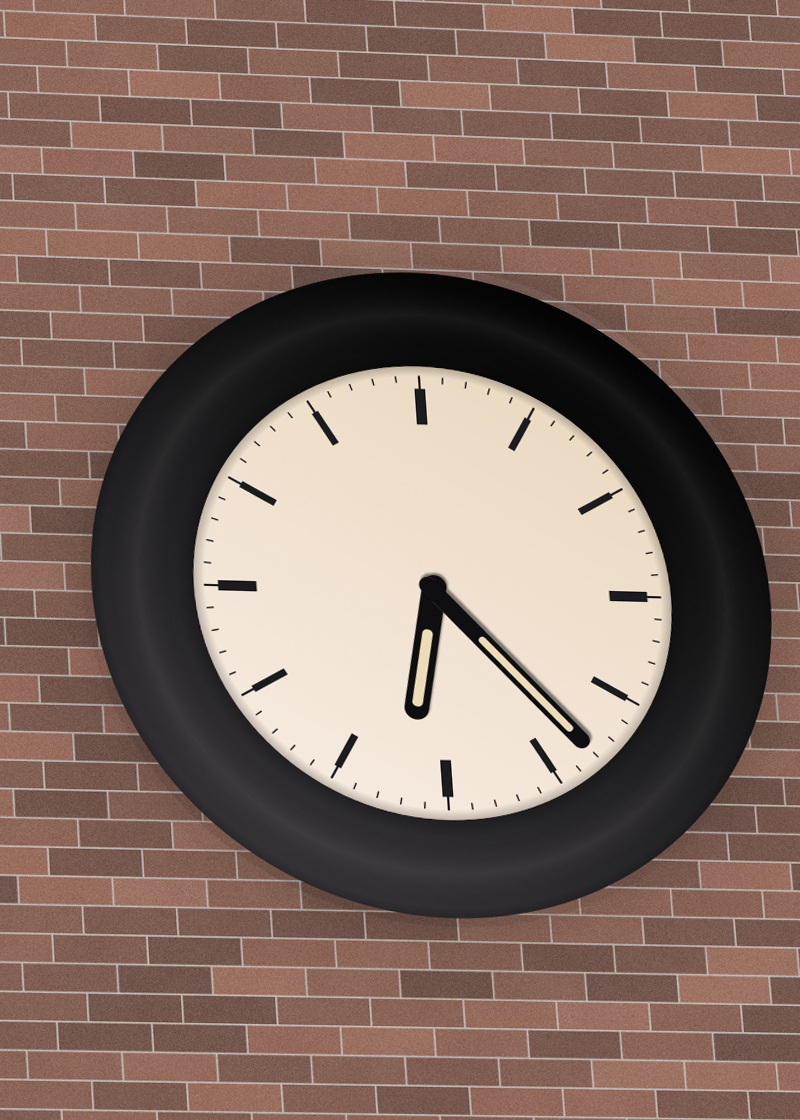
**6:23**
